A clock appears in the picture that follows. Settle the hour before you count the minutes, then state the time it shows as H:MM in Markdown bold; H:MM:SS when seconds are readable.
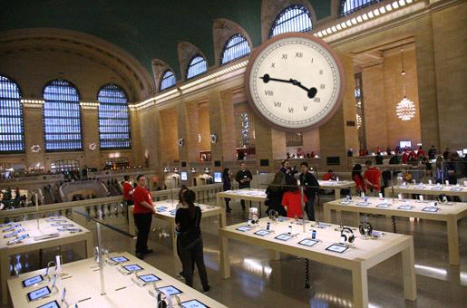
**3:45**
